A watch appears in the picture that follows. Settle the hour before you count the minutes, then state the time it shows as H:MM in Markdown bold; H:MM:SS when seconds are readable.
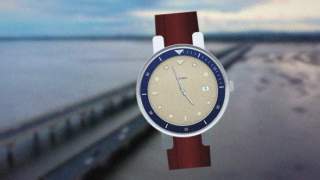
**4:57**
